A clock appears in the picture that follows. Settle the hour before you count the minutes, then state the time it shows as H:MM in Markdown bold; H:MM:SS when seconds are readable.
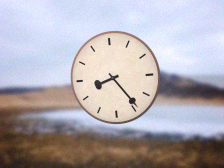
**8:24**
